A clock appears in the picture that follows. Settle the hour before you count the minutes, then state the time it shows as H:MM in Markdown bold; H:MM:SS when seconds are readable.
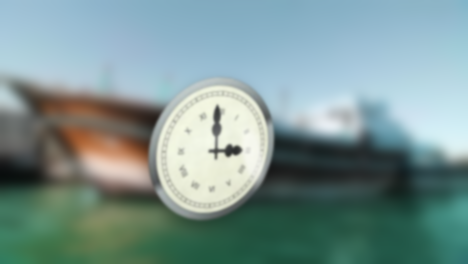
**2:59**
